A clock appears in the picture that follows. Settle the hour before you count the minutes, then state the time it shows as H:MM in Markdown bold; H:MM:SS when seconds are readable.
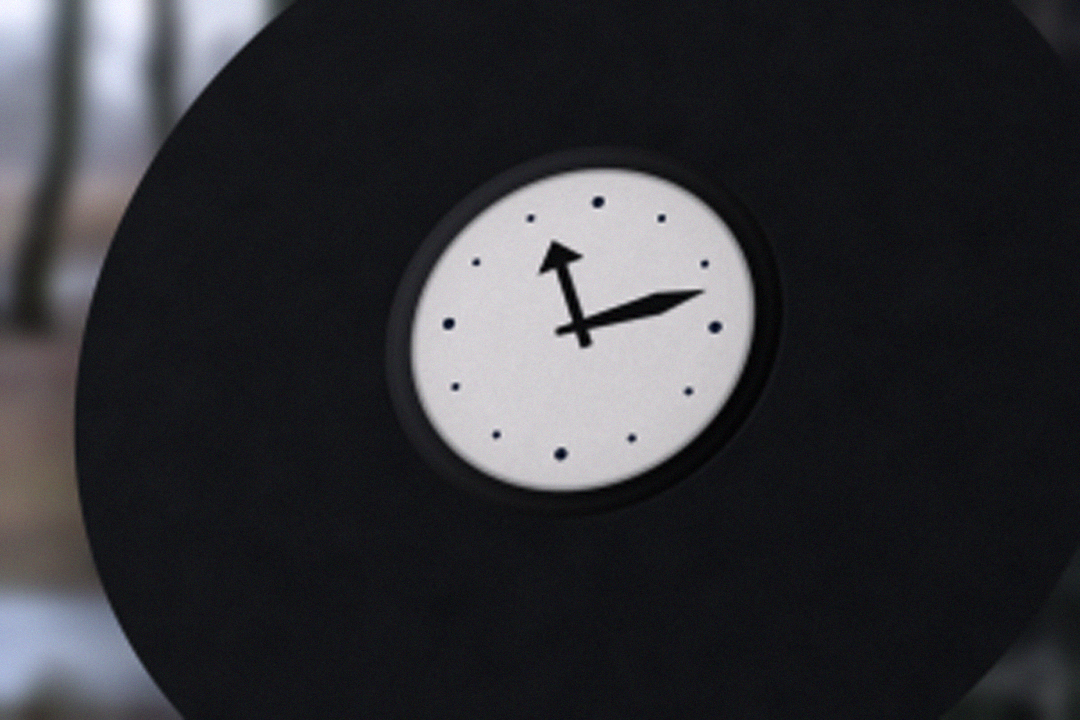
**11:12**
